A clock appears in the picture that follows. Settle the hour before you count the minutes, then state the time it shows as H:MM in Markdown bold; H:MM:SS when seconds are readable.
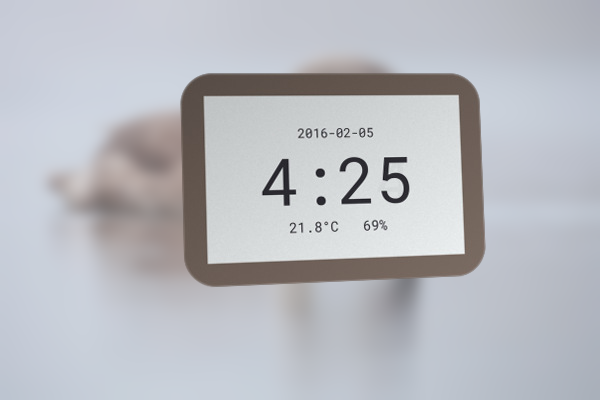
**4:25**
